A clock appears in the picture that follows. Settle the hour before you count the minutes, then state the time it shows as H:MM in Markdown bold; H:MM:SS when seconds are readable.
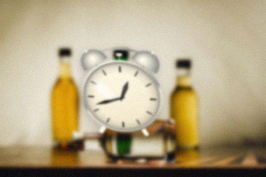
**12:42**
